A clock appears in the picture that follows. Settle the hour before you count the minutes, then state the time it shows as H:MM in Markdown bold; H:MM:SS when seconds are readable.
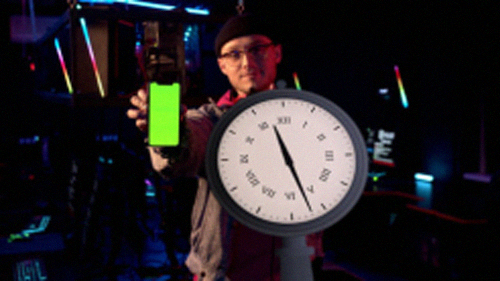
**11:27**
